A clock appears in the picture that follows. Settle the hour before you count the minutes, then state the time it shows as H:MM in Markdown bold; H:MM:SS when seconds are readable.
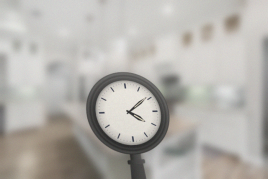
**4:09**
